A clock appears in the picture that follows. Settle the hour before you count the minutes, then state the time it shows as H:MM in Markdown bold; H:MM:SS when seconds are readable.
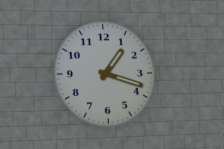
**1:18**
